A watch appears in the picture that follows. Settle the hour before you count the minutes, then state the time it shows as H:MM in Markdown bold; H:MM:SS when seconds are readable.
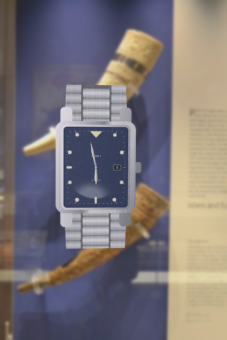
**5:58**
